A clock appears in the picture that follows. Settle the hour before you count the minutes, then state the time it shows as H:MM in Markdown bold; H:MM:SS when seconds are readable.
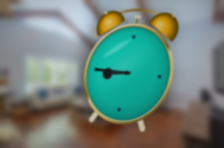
**8:45**
